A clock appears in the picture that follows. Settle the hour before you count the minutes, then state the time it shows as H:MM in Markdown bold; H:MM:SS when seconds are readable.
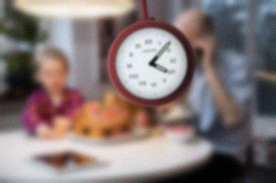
**4:08**
